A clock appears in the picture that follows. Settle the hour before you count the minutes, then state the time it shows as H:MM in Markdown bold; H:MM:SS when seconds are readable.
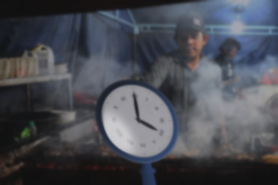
**4:00**
